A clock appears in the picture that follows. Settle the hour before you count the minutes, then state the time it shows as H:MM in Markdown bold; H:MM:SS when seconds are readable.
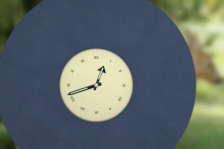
**12:42**
